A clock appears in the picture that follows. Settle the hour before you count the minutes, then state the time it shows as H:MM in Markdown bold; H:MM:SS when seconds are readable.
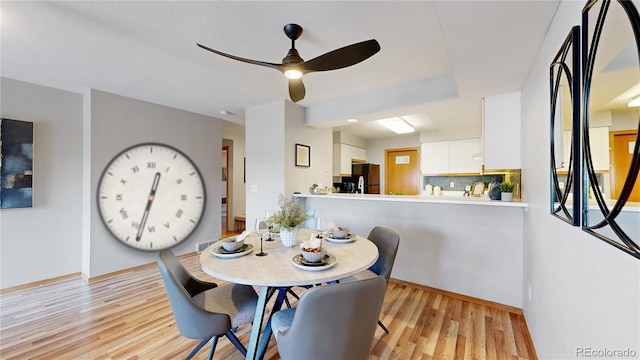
**12:33**
